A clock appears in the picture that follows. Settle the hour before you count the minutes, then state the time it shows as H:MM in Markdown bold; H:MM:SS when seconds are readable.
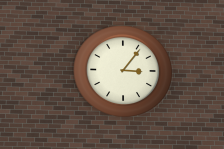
**3:06**
